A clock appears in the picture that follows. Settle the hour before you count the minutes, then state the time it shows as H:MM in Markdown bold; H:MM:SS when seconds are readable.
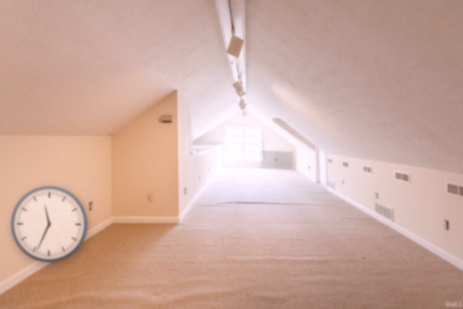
**11:34**
